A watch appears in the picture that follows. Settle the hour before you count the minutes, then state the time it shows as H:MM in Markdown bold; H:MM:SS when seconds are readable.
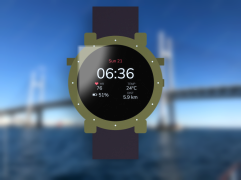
**6:36**
